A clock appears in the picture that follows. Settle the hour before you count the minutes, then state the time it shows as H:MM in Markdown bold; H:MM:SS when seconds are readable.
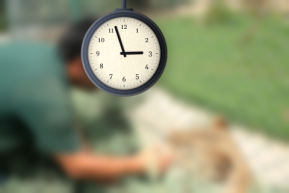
**2:57**
